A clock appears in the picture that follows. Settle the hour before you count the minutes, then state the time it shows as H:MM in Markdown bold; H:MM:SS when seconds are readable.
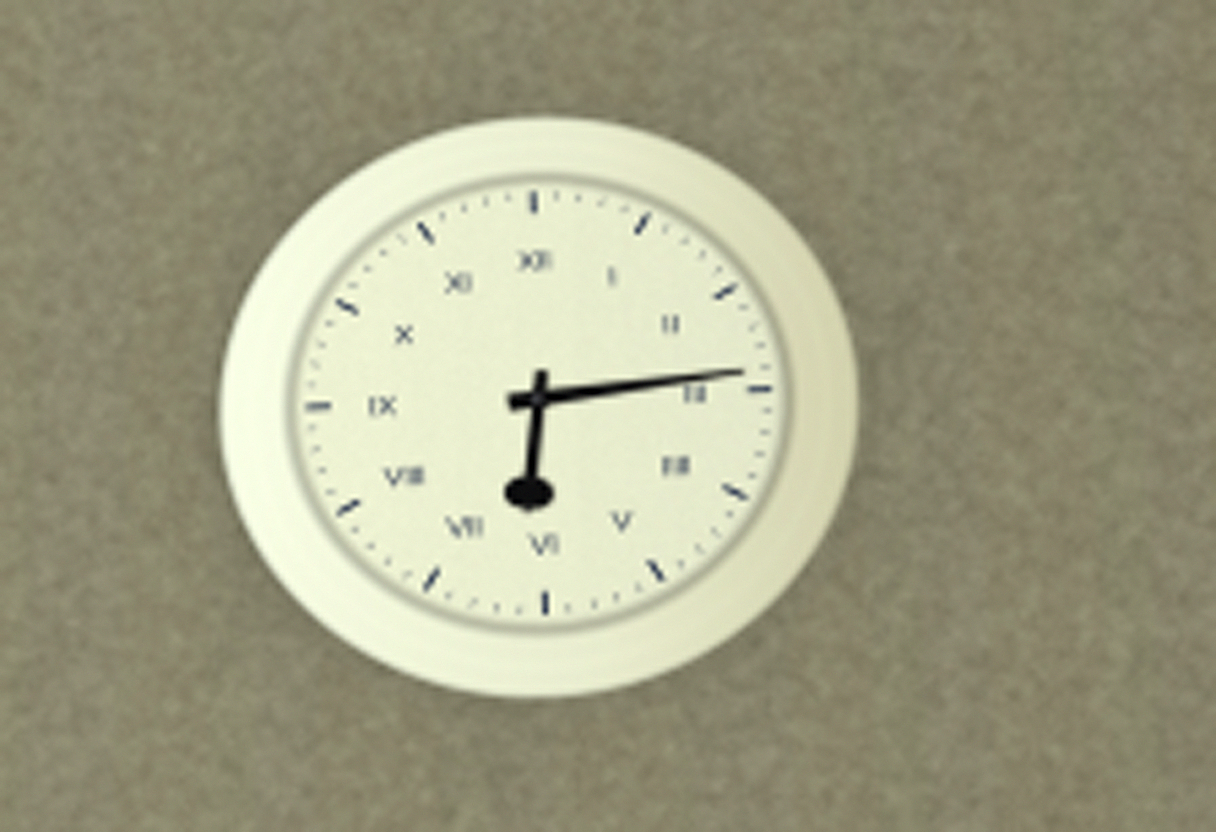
**6:14**
